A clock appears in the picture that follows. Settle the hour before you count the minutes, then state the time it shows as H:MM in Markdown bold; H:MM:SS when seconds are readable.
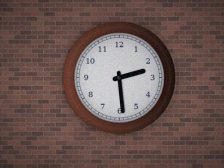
**2:29**
